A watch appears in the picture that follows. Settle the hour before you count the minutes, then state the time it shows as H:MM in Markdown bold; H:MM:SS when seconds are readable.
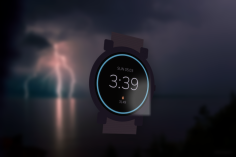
**3:39**
